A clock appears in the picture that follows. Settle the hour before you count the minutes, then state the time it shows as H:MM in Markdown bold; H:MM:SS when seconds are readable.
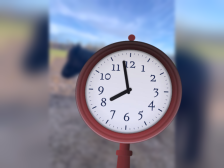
**7:58**
